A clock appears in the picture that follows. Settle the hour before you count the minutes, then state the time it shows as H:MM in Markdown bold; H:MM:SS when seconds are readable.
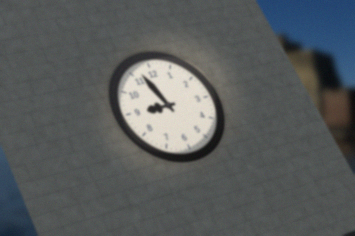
**8:57**
